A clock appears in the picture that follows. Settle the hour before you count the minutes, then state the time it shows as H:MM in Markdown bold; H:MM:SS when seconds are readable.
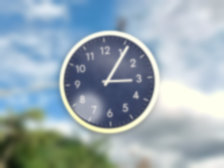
**3:06**
